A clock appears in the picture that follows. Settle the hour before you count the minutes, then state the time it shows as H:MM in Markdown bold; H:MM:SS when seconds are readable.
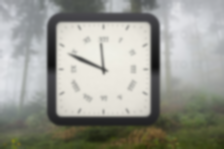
**11:49**
